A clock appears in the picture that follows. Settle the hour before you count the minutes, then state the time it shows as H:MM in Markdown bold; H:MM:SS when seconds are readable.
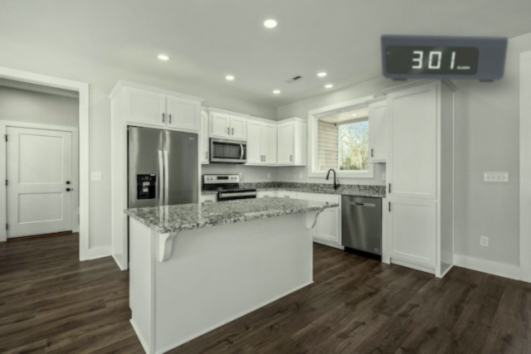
**3:01**
